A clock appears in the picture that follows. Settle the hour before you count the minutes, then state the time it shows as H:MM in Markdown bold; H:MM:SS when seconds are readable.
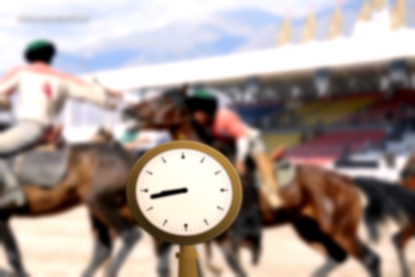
**8:43**
